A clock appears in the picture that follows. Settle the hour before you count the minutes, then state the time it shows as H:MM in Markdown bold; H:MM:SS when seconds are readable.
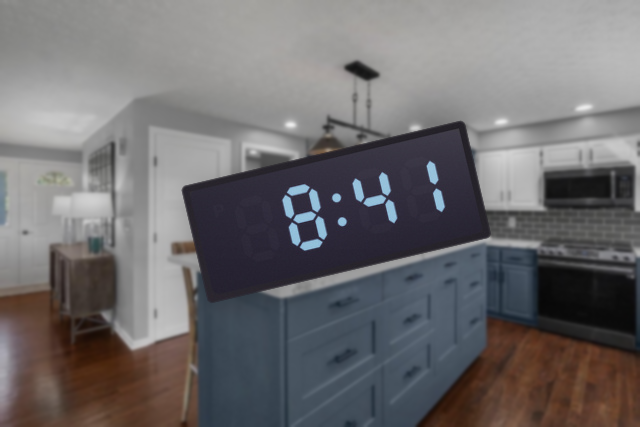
**8:41**
